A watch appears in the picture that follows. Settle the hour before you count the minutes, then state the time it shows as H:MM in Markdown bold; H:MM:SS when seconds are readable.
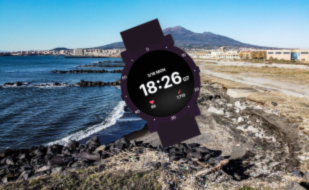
**18:26**
